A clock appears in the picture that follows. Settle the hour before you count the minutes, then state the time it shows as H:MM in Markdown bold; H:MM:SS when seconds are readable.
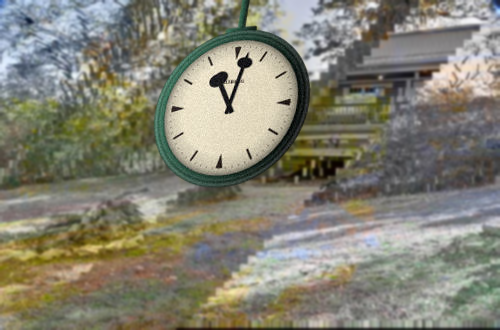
**11:02**
